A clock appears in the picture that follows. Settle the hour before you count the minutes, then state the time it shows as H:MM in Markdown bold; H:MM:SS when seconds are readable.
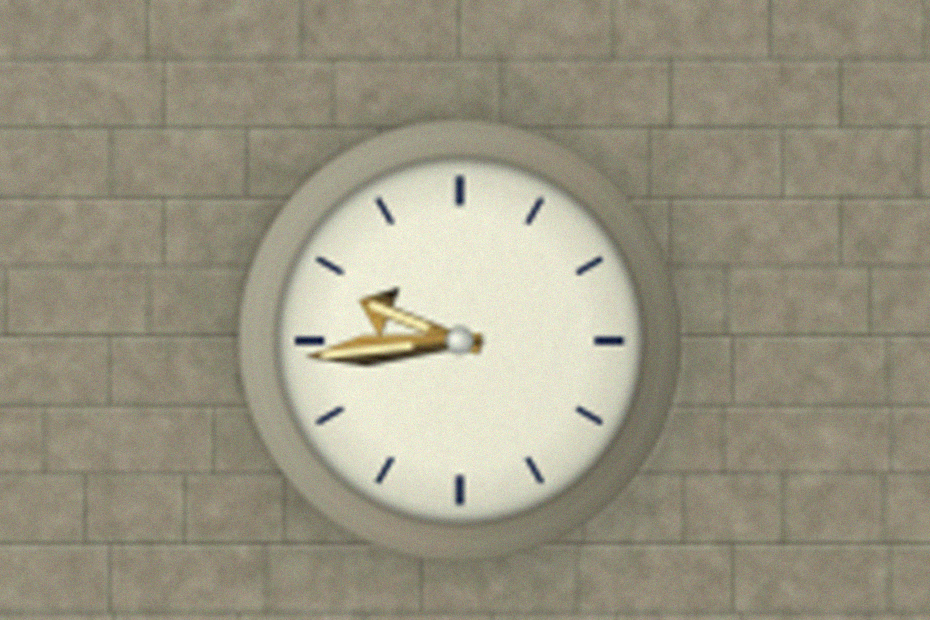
**9:44**
